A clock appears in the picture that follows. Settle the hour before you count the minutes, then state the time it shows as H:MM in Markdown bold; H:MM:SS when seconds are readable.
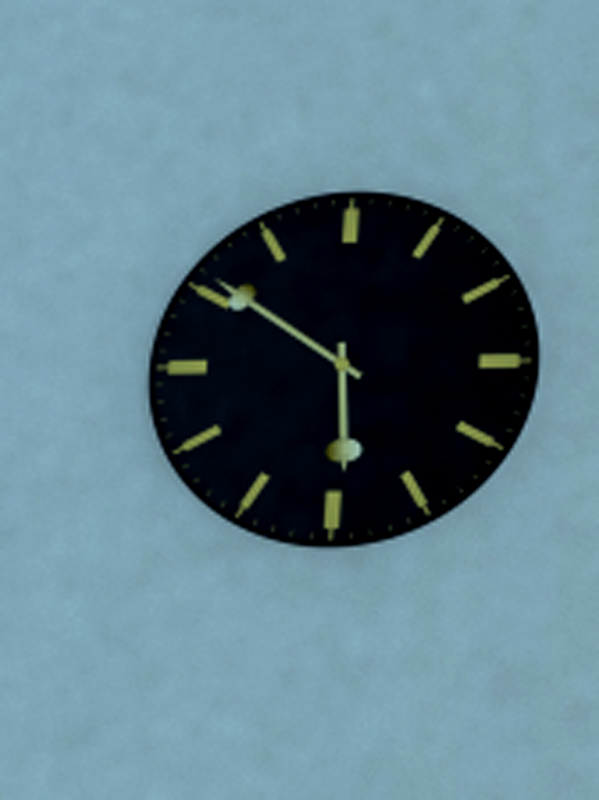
**5:51**
